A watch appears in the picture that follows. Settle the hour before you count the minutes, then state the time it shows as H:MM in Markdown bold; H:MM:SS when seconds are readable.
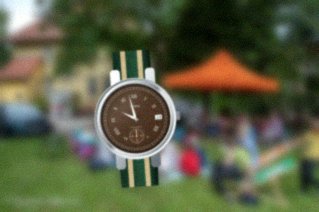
**9:58**
